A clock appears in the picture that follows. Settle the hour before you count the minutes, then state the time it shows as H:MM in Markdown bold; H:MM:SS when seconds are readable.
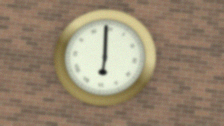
**5:59**
